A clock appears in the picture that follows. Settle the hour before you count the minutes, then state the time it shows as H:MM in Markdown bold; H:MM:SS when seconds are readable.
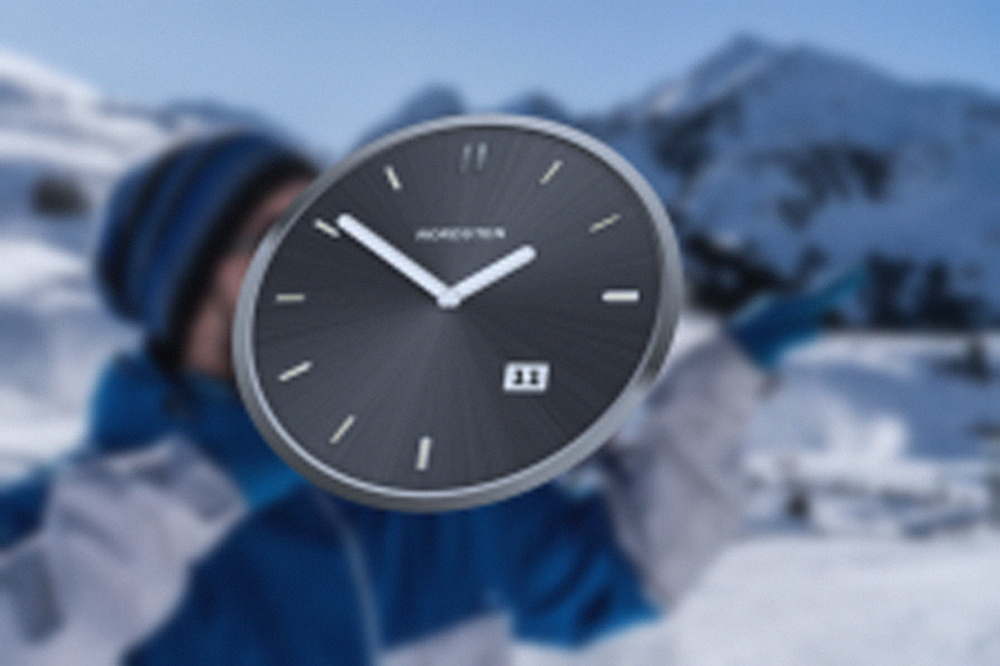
**1:51**
